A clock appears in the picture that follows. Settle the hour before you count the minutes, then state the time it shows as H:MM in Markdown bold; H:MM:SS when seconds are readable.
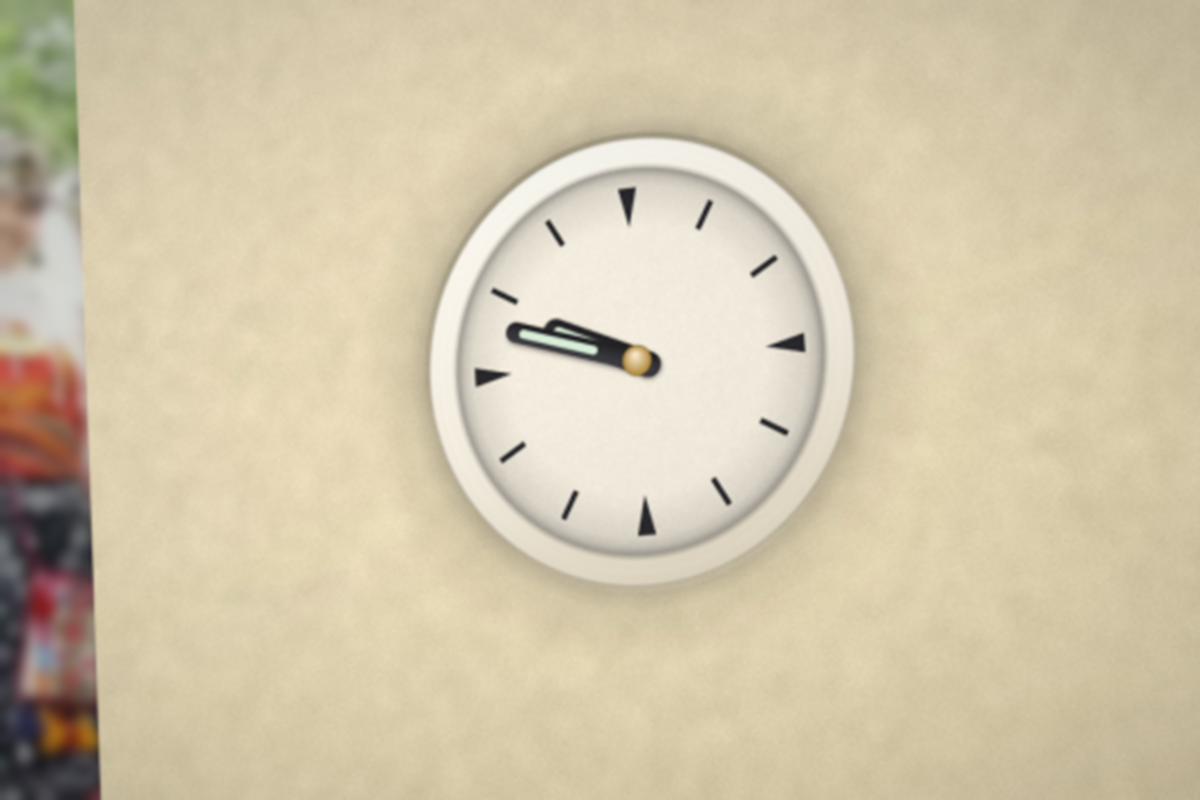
**9:48**
